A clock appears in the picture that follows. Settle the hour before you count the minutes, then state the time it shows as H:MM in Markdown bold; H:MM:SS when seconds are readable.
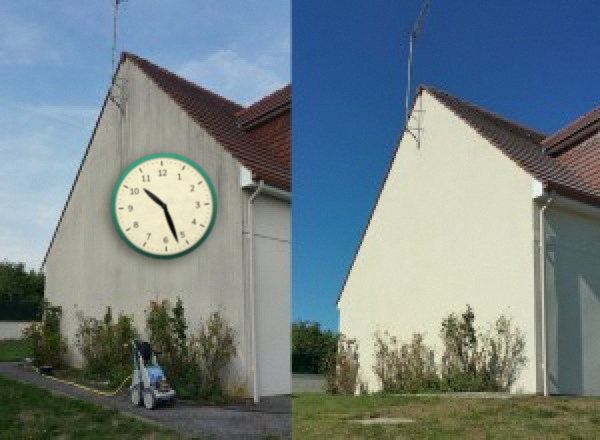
**10:27**
